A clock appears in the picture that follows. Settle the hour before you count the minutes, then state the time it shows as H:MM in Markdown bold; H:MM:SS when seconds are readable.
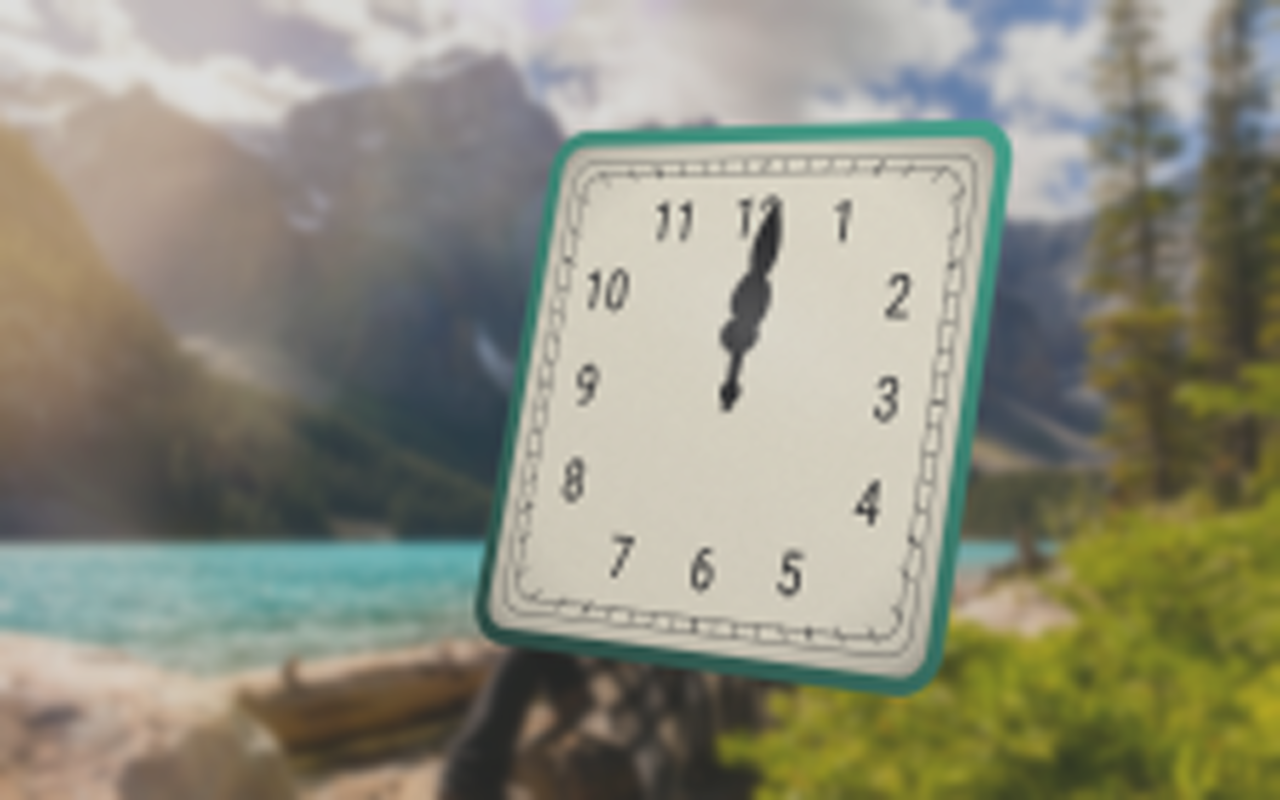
**12:01**
